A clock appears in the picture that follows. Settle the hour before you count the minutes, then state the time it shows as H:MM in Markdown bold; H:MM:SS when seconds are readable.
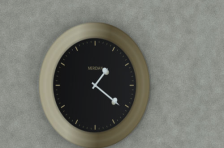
**1:21**
